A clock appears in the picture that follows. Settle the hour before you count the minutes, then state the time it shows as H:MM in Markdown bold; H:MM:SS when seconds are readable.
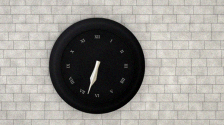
**6:33**
